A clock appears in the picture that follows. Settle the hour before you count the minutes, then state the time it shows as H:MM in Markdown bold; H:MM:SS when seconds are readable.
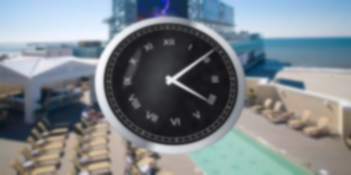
**4:09**
